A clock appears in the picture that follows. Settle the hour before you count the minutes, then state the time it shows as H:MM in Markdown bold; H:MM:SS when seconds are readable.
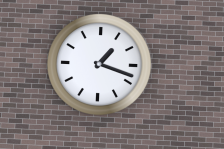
**1:18**
